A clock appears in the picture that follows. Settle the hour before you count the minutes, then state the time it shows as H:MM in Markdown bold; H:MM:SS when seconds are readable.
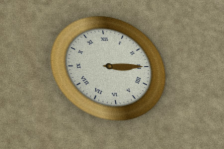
**3:15**
